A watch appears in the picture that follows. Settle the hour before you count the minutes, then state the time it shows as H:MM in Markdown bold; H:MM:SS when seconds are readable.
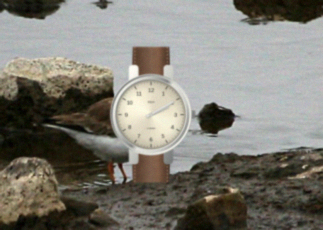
**2:10**
